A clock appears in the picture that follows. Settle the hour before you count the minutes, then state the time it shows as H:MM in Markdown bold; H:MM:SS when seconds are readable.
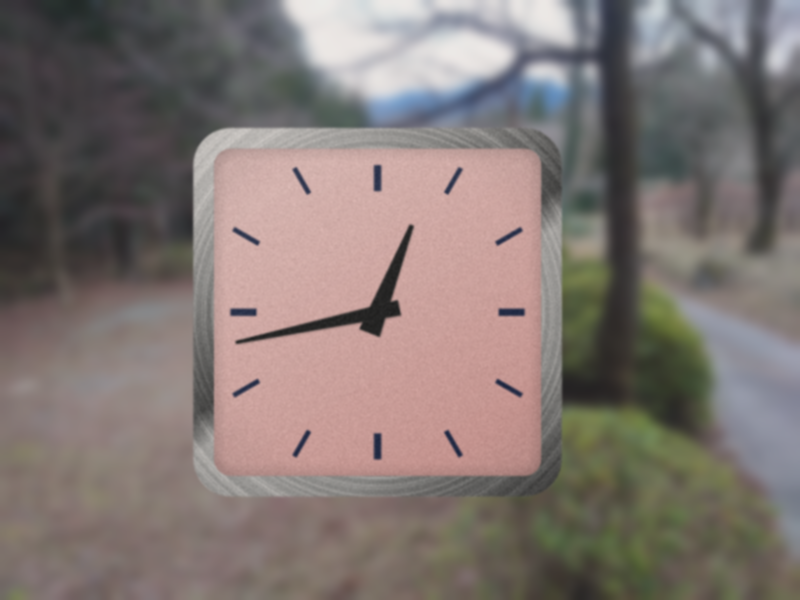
**12:43**
